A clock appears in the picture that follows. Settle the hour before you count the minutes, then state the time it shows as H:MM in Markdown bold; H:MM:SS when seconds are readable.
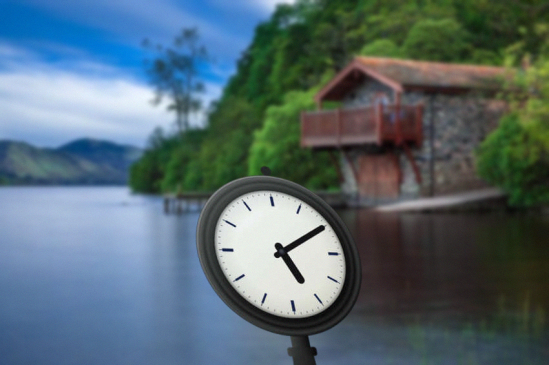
**5:10**
